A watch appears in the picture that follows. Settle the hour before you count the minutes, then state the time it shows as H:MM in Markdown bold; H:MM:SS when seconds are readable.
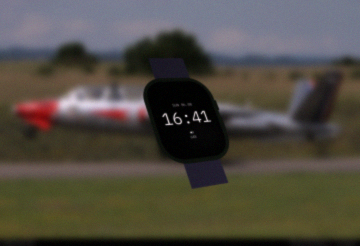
**16:41**
